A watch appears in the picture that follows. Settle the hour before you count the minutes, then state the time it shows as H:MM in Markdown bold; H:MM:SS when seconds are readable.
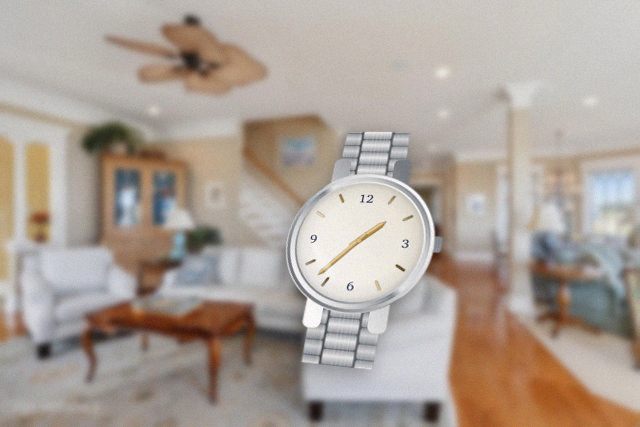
**1:37**
